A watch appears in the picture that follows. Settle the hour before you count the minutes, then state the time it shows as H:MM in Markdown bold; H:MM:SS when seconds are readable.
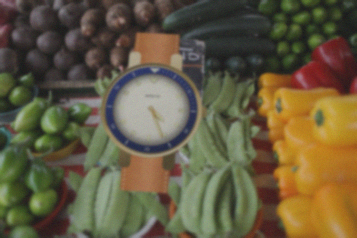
**4:26**
